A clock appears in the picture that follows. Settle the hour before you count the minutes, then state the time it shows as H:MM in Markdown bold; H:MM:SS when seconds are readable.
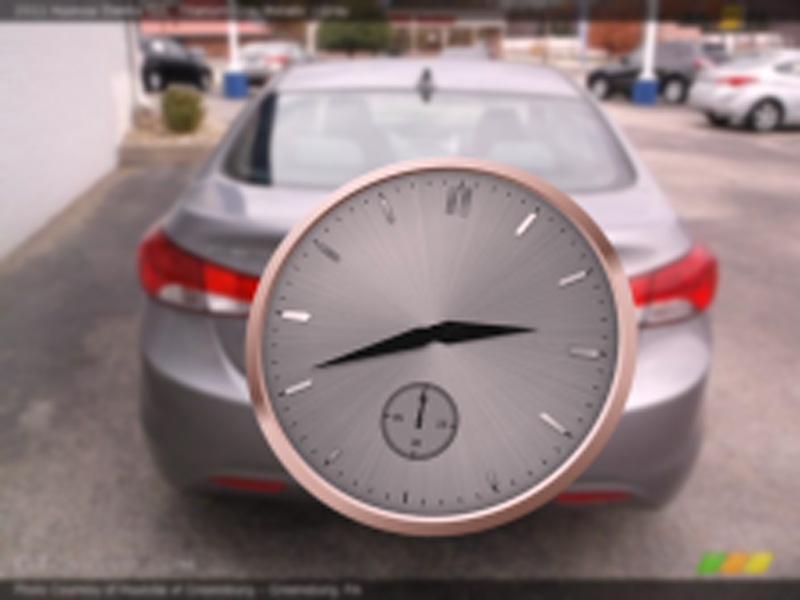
**2:41**
